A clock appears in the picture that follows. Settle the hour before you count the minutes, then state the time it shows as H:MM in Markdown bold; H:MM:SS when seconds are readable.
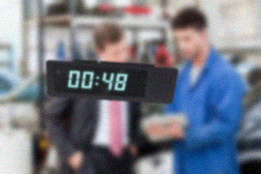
**0:48**
